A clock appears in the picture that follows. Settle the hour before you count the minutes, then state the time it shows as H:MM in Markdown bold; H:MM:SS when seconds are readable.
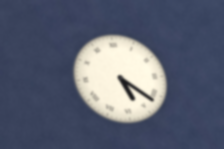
**5:22**
